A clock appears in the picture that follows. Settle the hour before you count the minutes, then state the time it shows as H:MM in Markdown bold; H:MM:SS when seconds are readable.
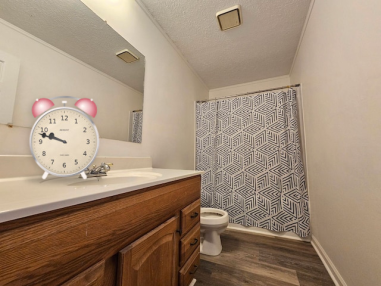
**9:48**
